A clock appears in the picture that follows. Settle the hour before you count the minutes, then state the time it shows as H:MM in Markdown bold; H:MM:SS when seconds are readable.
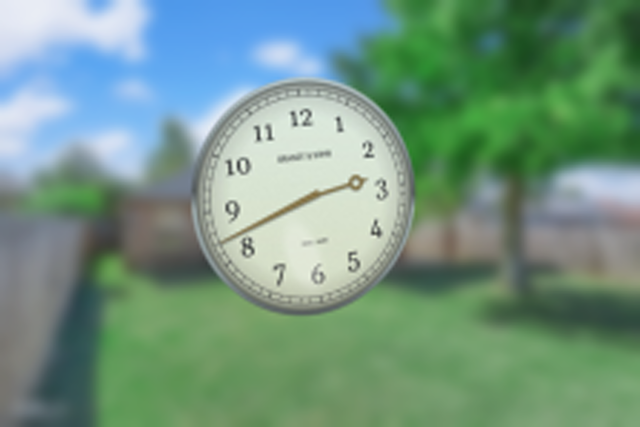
**2:42**
